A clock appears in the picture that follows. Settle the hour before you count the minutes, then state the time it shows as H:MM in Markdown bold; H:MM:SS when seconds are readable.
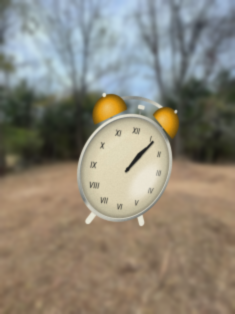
**1:06**
